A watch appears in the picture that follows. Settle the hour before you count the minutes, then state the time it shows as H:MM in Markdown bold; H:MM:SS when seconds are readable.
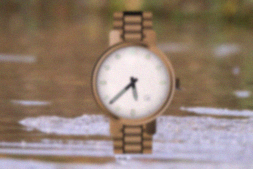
**5:38**
